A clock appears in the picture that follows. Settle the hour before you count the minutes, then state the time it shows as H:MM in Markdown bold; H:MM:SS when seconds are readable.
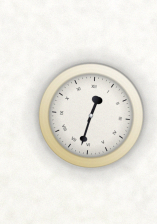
**12:32**
